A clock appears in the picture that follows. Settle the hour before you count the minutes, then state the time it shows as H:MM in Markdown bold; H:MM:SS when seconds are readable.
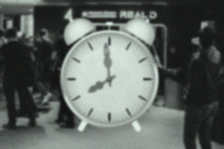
**7:59**
